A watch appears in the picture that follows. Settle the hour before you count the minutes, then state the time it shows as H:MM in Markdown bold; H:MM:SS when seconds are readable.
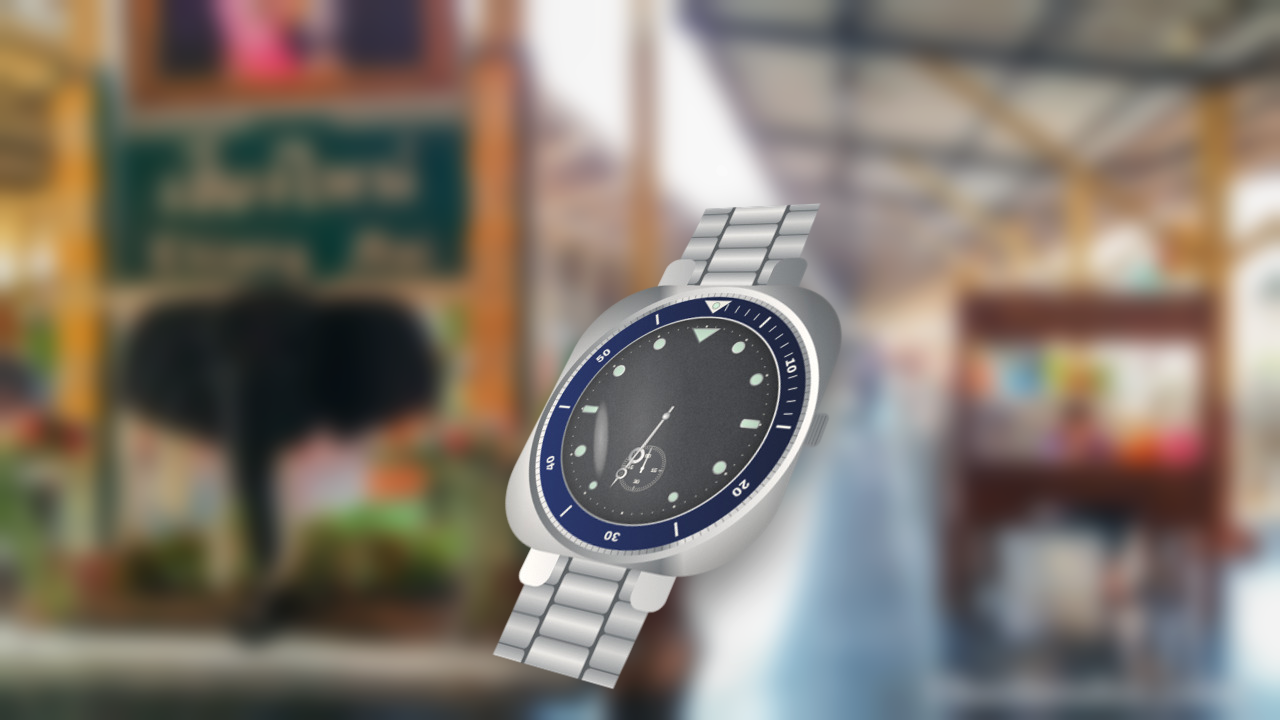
**6:33**
